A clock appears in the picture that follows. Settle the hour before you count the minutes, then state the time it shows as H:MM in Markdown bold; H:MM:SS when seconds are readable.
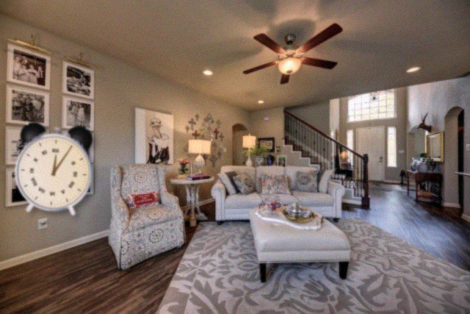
**12:05**
